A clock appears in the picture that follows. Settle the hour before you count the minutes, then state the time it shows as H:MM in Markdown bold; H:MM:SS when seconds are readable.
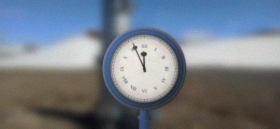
**11:56**
